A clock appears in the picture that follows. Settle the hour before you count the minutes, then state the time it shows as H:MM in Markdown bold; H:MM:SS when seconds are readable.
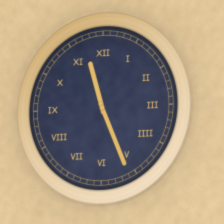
**11:26**
